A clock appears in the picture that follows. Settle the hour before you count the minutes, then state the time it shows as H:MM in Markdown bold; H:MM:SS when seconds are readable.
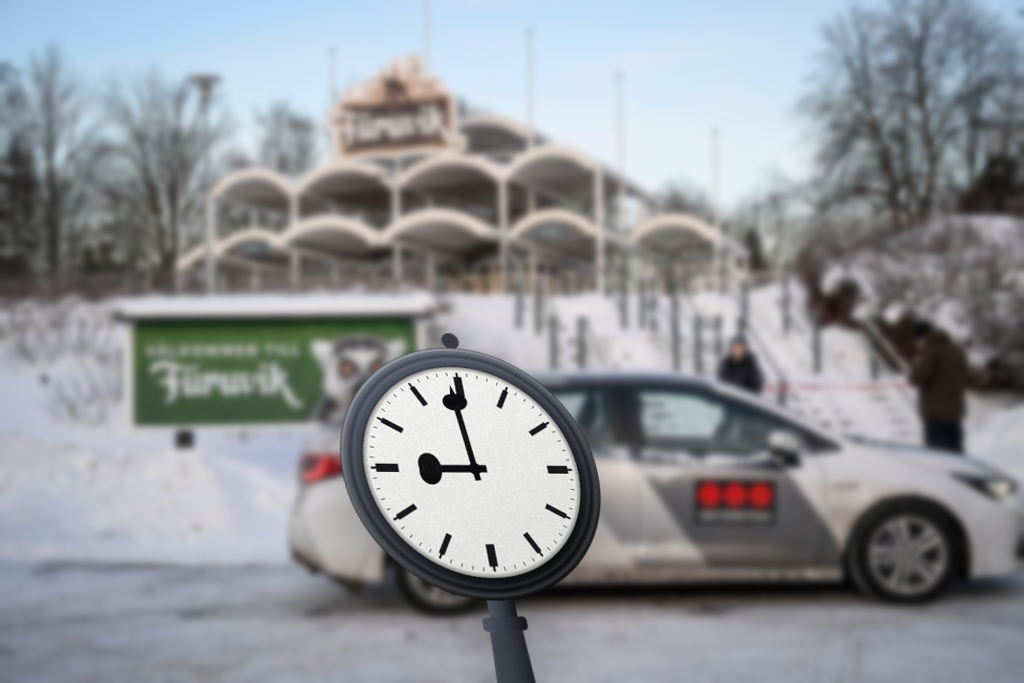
**8:59**
